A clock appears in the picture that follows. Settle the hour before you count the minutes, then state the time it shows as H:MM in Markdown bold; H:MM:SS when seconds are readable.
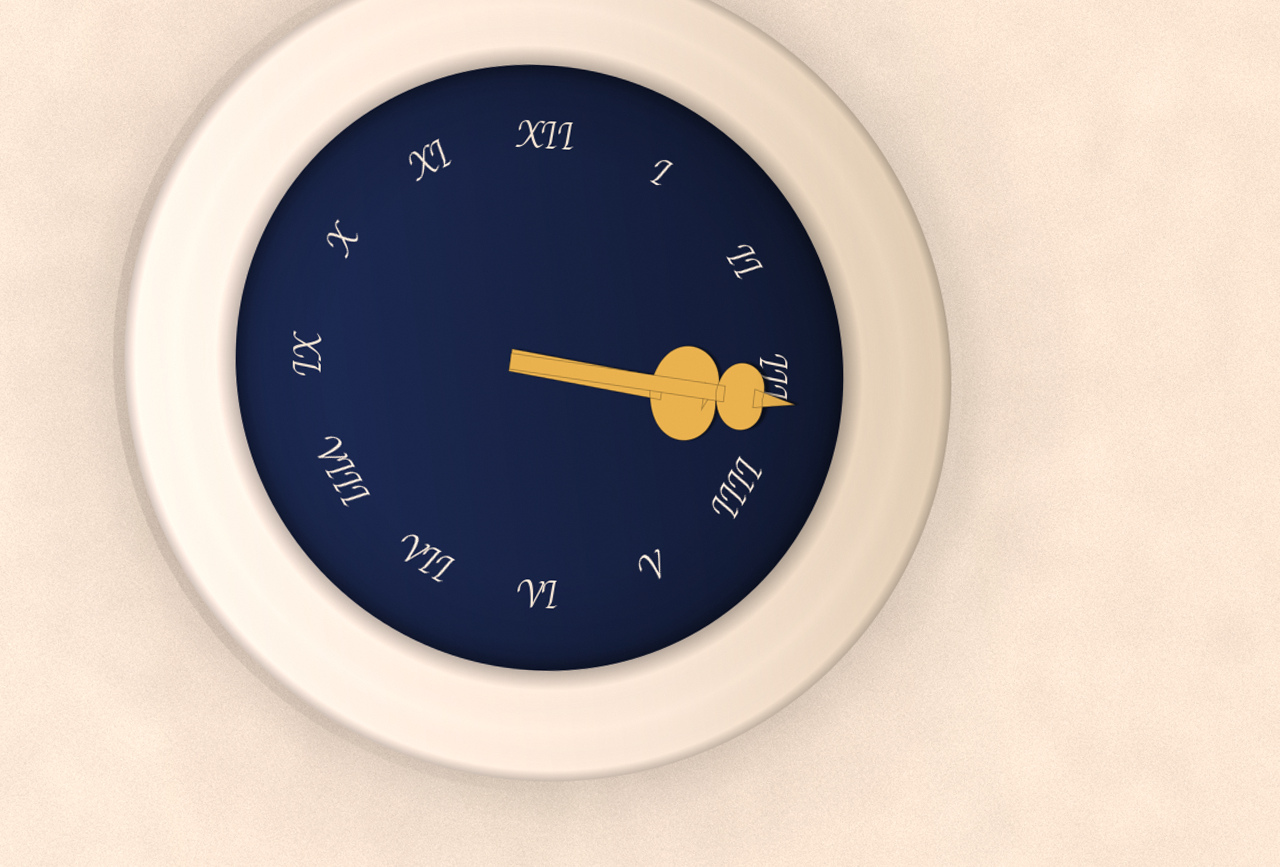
**3:16**
